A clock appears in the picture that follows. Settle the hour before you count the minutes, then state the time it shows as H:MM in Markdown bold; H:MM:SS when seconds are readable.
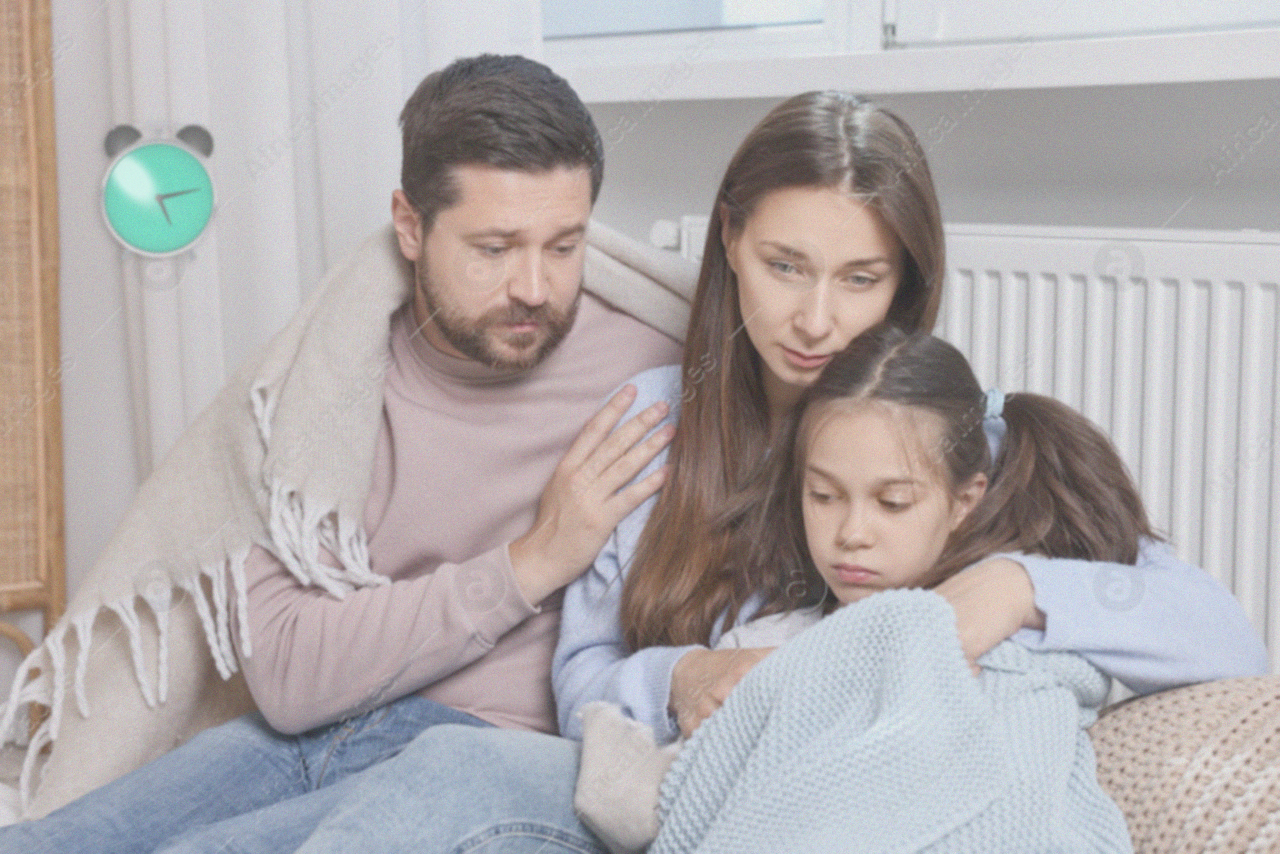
**5:13**
